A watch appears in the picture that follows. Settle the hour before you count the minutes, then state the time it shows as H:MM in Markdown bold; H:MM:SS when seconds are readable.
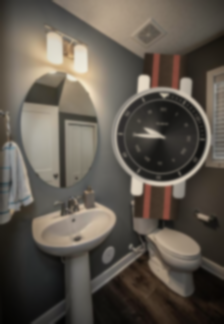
**9:45**
